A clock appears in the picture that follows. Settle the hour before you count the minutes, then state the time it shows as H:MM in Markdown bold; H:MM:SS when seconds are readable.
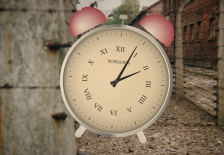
**2:04**
